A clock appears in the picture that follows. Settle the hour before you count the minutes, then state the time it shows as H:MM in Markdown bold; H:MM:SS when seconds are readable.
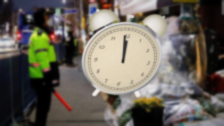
**11:59**
